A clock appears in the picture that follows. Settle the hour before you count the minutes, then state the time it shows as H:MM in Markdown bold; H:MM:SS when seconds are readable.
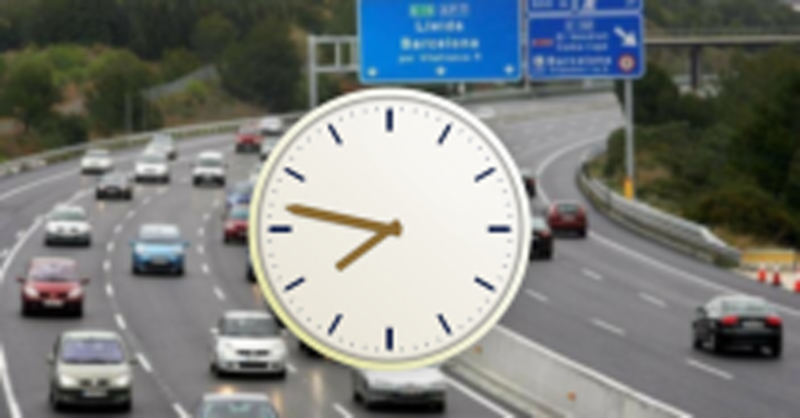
**7:47**
